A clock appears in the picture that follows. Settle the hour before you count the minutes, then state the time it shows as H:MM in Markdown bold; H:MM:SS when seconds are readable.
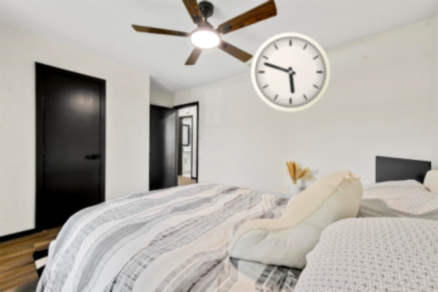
**5:48**
